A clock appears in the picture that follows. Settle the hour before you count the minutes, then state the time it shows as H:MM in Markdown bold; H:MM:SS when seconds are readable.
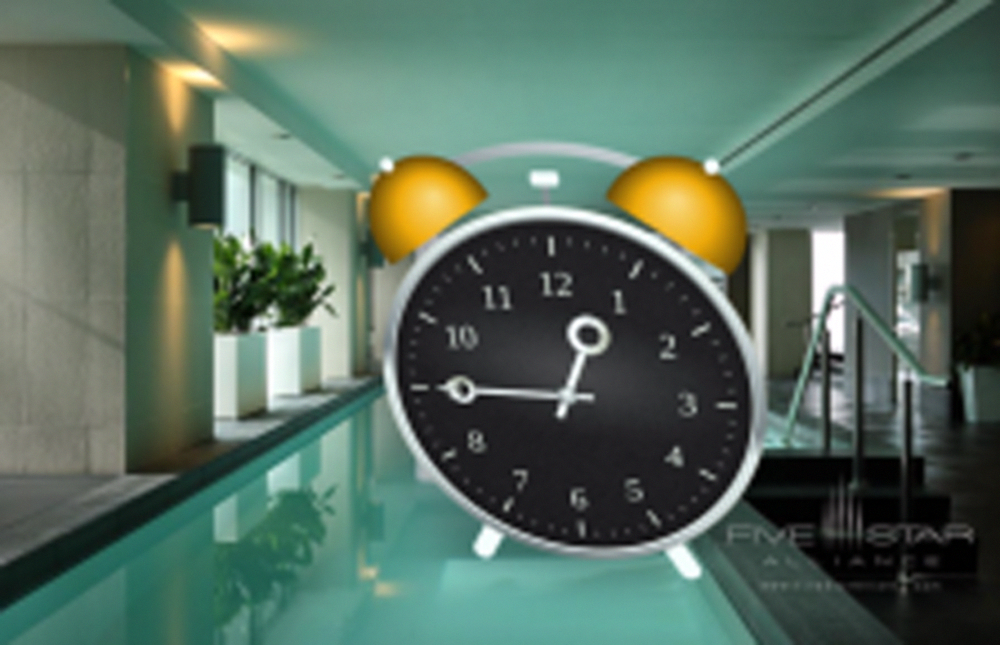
**12:45**
